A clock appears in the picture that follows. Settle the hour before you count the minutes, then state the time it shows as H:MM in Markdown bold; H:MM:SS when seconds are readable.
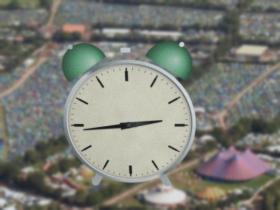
**2:44**
